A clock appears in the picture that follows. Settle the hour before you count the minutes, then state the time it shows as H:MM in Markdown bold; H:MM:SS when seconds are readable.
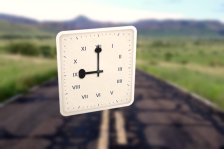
**9:00**
